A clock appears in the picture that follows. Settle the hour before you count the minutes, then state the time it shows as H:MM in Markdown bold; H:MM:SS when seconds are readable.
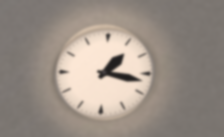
**1:17**
